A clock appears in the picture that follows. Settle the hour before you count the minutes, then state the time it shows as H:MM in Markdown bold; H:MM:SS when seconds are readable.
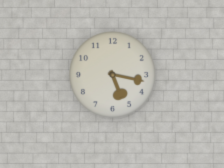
**5:17**
